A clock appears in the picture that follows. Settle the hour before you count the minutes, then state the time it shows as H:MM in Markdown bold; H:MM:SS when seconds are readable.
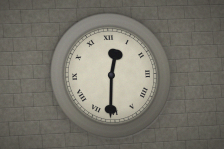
**12:31**
